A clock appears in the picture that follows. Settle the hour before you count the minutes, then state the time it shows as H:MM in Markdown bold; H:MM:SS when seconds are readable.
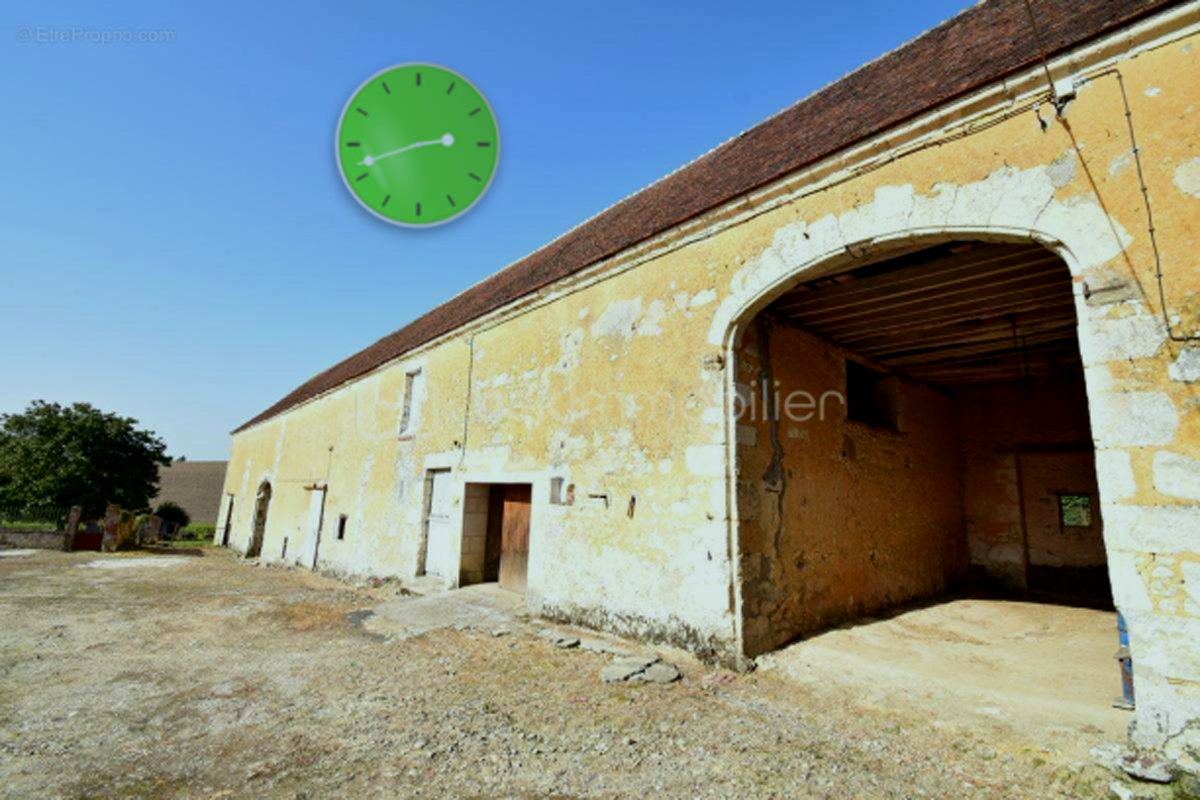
**2:42**
